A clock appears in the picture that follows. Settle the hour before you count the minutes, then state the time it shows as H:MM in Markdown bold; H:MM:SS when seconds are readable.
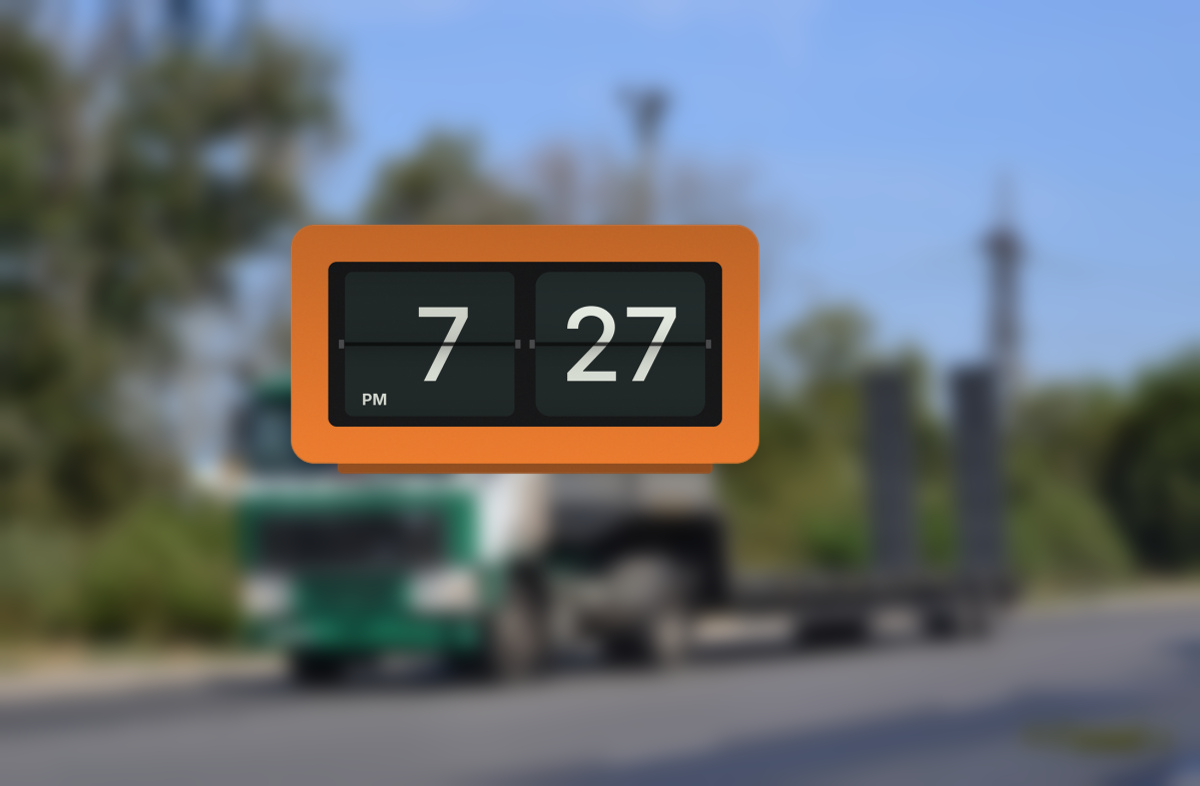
**7:27**
